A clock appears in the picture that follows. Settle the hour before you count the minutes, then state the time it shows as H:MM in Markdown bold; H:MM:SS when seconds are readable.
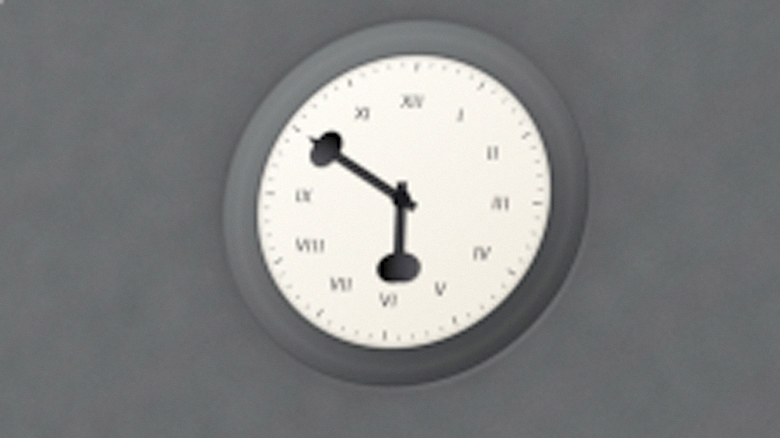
**5:50**
